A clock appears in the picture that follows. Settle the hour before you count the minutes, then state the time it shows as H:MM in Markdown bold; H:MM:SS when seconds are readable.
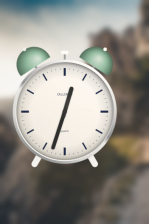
**12:33**
